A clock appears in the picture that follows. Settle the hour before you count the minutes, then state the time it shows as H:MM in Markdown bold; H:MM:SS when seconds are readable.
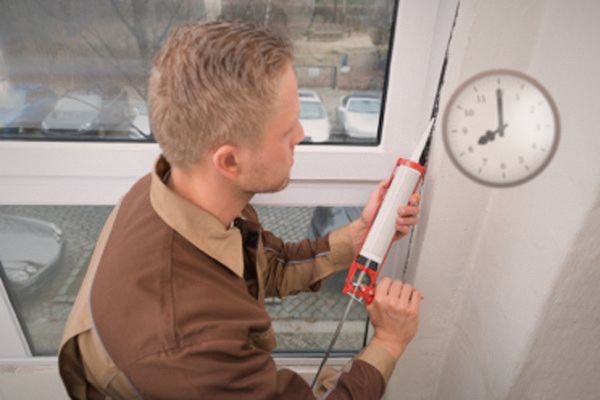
**8:00**
